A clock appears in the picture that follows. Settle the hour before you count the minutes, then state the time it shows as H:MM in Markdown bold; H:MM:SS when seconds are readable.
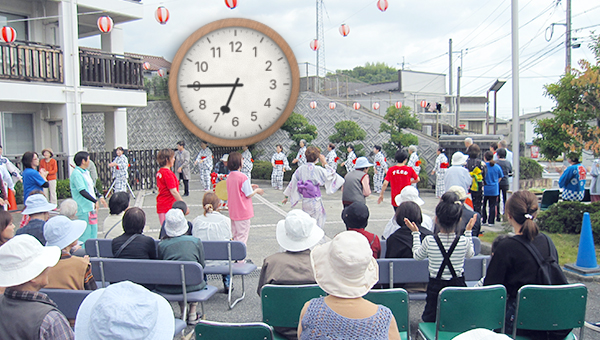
**6:45**
